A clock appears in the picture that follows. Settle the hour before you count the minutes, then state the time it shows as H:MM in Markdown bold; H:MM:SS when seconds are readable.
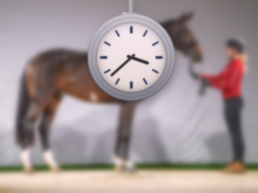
**3:38**
